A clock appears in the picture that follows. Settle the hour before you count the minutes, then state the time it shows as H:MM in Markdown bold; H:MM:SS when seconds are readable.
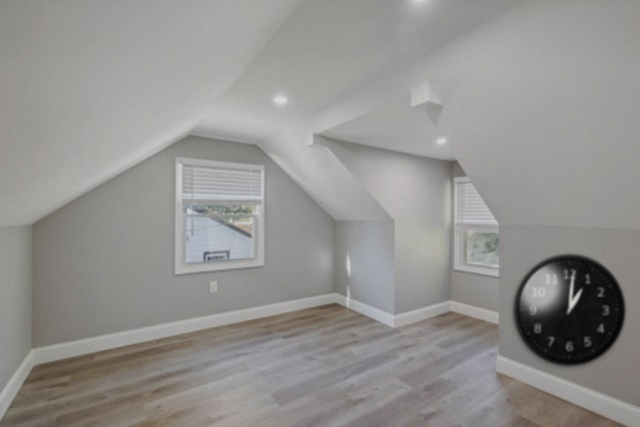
**1:01**
